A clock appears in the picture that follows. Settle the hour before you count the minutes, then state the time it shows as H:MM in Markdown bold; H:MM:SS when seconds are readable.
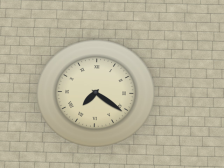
**7:21**
